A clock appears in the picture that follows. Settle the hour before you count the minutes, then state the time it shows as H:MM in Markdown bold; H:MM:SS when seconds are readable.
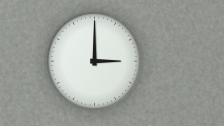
**3:00**
